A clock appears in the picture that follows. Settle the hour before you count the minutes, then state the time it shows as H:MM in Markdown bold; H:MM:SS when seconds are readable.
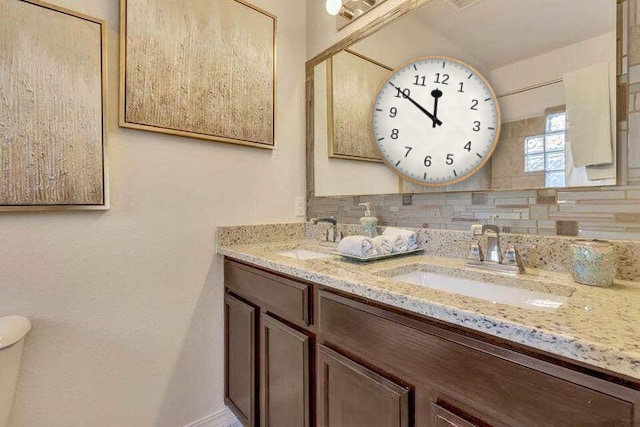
**11:50**
